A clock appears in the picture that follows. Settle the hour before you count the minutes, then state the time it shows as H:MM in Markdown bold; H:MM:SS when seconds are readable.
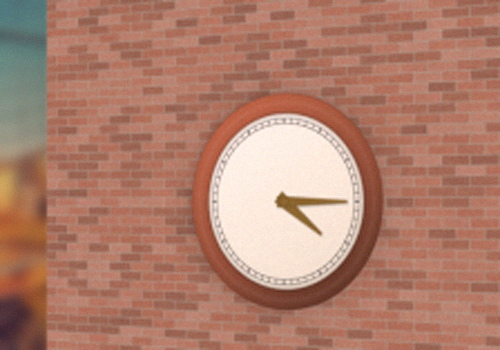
**4:15**
